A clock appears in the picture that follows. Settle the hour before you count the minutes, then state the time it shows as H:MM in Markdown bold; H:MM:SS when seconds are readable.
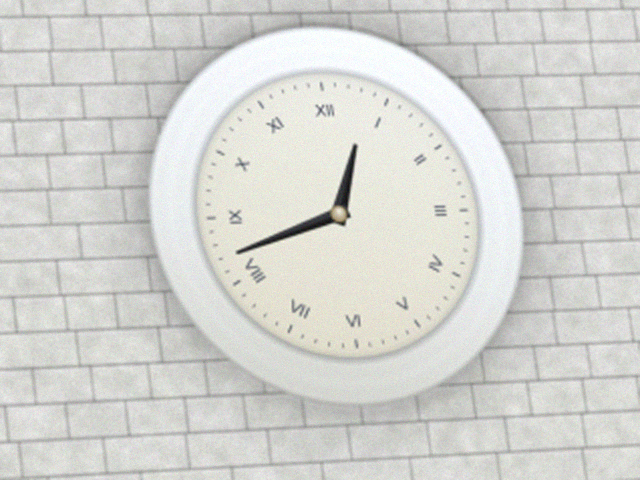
**12:42**
